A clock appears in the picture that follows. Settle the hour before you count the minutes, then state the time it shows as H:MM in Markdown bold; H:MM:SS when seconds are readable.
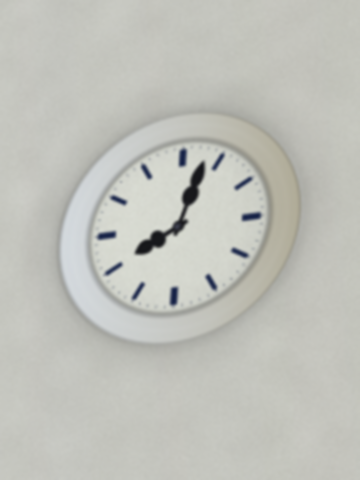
**8:03**
